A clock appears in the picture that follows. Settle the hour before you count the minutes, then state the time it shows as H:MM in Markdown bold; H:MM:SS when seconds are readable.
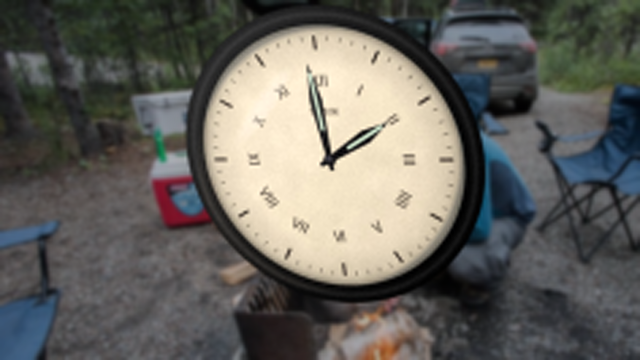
**1:59**
